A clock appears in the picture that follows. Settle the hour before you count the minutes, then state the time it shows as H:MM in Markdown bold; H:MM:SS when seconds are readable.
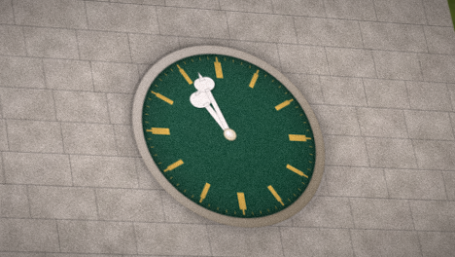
**10:57**
